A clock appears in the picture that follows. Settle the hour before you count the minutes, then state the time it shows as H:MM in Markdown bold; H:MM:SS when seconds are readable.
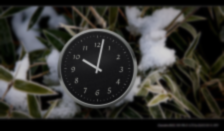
**10:02**
